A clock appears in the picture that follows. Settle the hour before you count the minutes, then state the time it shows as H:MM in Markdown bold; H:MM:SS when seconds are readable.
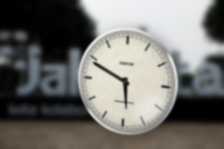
**5:49**
